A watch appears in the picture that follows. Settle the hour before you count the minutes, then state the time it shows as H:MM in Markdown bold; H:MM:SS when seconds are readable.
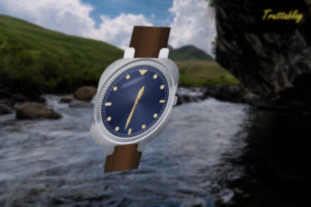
**12:32**
